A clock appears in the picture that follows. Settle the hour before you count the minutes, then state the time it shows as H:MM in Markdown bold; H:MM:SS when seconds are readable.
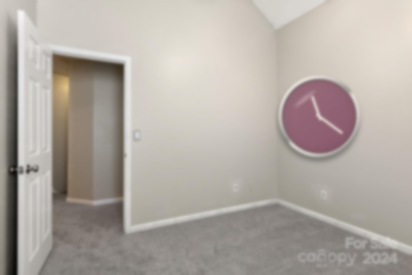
**11:21**
